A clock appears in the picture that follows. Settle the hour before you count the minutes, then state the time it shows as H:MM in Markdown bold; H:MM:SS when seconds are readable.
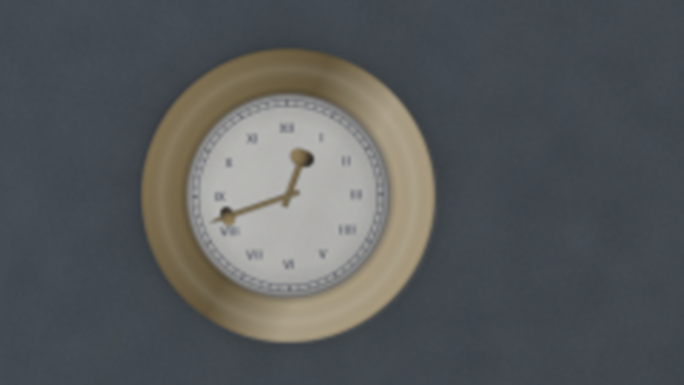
**12:42**
